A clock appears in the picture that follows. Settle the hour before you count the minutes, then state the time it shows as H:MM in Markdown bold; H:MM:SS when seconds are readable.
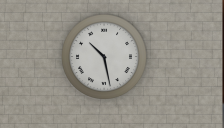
**10:28**
